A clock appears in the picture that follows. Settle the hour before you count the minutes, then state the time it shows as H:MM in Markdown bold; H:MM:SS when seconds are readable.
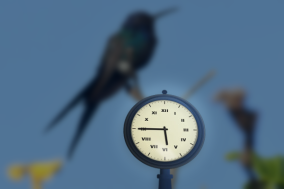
**5:45**
